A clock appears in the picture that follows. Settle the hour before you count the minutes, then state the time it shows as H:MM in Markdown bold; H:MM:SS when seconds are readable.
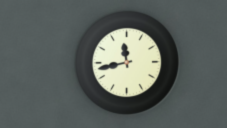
**11:43**
